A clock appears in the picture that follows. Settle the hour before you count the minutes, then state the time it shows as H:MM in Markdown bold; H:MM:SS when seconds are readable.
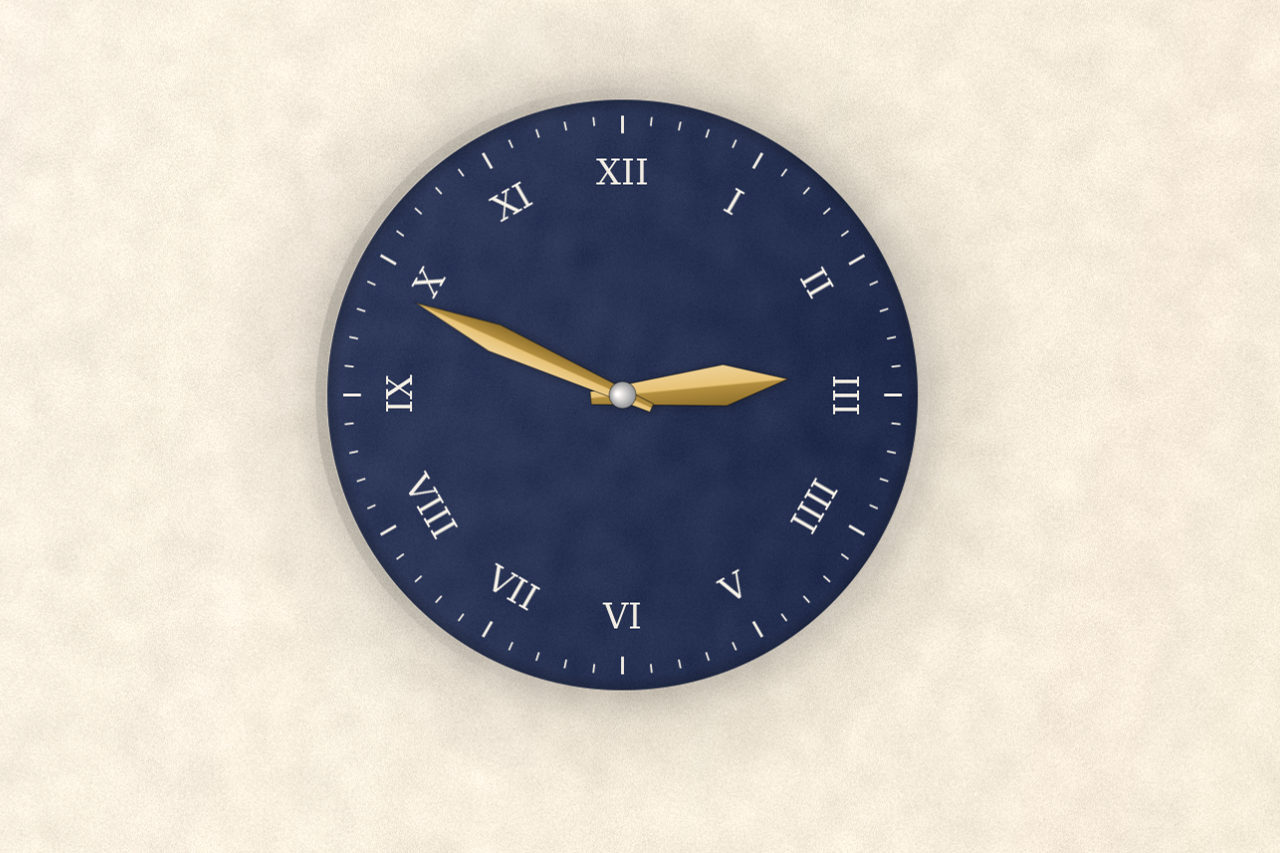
**2:49**
